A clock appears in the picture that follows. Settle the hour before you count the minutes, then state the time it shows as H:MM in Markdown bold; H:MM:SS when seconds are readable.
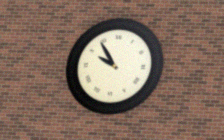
**9:54**
